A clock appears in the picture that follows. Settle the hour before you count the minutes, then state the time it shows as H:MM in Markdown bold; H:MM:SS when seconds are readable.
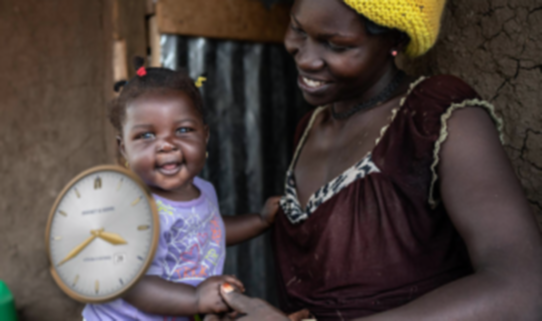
**3:40**
